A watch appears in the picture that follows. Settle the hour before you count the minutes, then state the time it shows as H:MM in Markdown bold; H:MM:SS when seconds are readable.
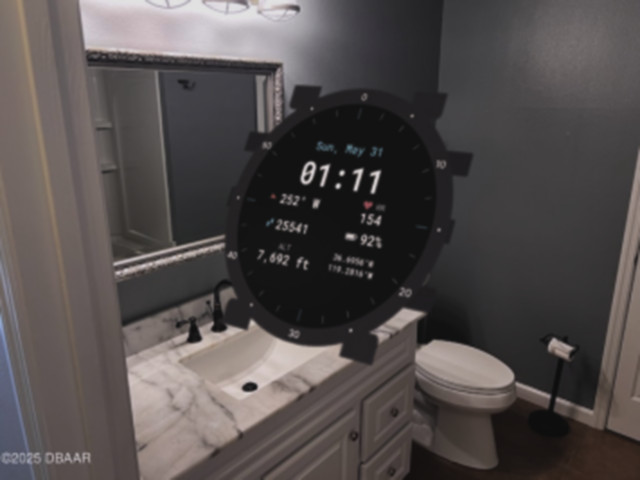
**1:11**
